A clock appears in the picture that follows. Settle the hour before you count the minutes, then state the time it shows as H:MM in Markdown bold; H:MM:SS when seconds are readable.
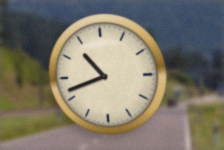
**10:42**
